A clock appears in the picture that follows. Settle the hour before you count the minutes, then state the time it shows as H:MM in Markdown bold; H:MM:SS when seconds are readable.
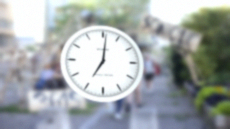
**7:01**
